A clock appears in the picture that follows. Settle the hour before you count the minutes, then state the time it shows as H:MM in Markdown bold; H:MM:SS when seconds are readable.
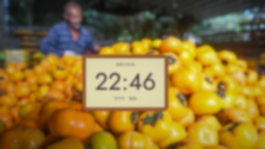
**22:46**
